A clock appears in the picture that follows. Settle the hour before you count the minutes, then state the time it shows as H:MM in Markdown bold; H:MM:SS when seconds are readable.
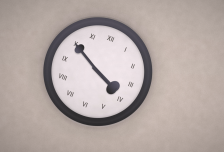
**3:50**
